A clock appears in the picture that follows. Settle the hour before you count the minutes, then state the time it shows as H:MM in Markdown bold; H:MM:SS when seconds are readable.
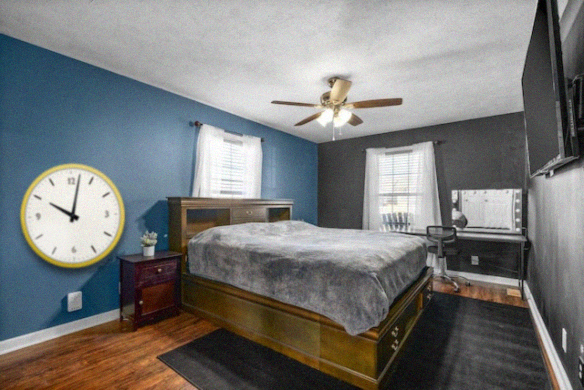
**10:02**
